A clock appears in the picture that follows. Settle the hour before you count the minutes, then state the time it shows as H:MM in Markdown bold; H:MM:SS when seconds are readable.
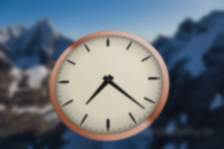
**7:22**
